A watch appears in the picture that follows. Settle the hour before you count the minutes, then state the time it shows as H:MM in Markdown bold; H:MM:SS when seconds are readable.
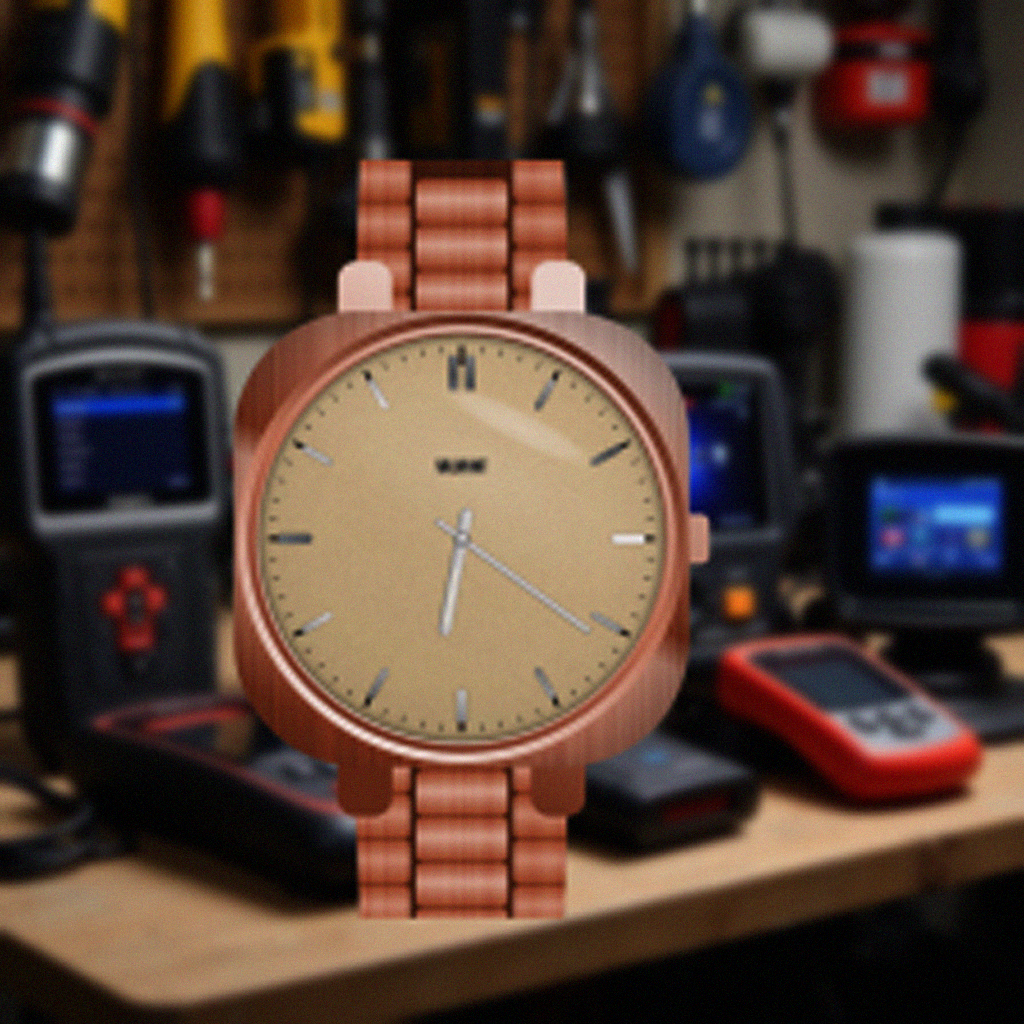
**6:21**
